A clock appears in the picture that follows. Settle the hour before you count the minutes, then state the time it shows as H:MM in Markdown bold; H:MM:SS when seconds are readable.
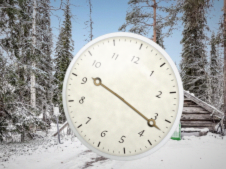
**9:17**
